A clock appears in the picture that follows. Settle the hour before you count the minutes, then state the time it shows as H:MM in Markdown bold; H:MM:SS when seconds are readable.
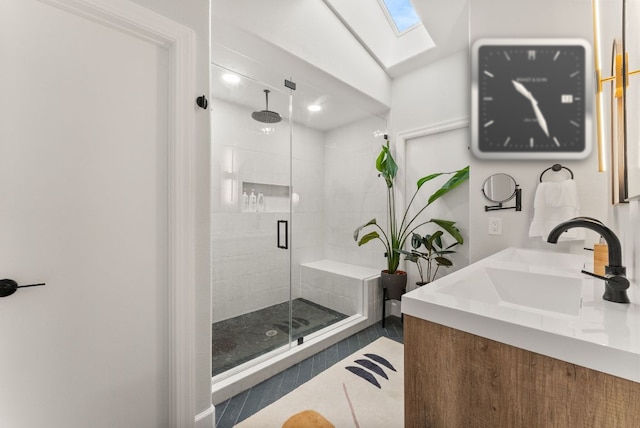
**10:26**
